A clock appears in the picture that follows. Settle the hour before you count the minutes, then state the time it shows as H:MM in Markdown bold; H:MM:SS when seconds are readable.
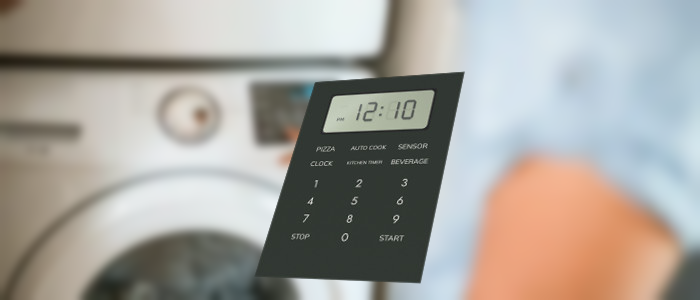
**12:10**
